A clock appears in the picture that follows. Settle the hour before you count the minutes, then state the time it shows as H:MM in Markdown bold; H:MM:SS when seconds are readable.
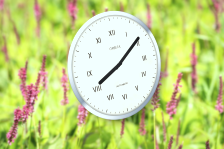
**8:09**
